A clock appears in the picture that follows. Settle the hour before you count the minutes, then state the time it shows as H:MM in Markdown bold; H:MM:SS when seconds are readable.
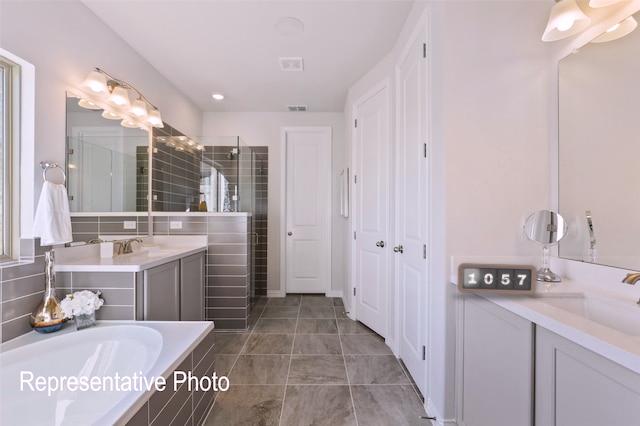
**10:57**
